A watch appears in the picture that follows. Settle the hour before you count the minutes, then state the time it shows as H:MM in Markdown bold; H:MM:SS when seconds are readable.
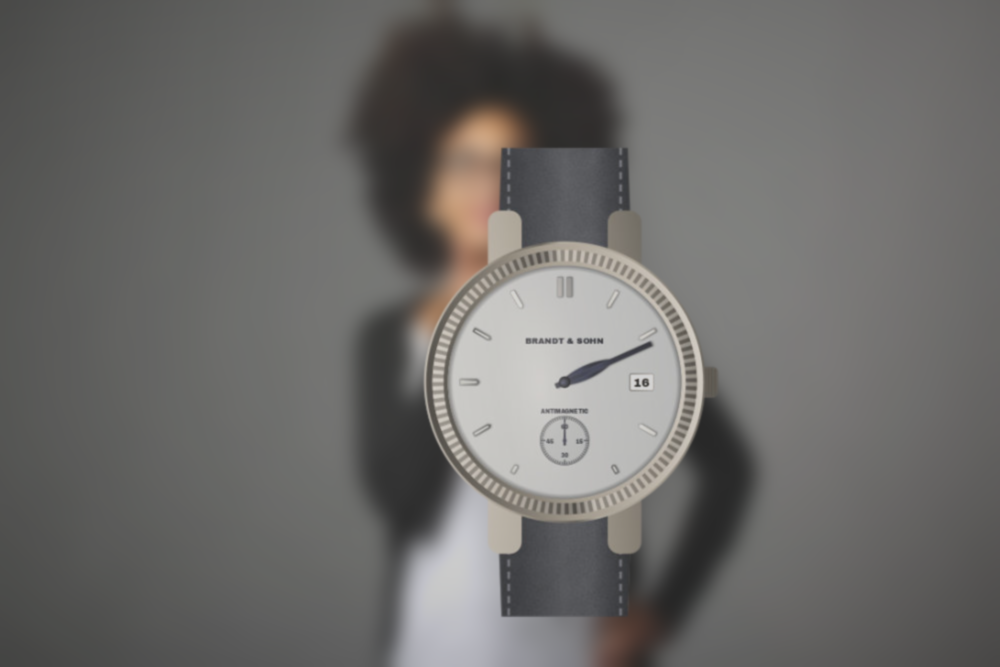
**2:11**
